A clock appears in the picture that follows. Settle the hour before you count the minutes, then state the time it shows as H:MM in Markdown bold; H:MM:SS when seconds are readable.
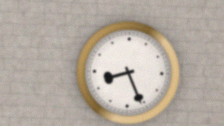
**8:26**
